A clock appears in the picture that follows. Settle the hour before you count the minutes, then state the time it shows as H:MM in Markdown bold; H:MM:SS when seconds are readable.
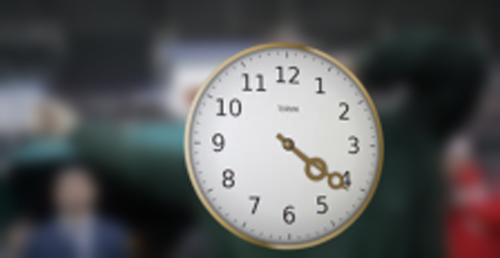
**4:21**
